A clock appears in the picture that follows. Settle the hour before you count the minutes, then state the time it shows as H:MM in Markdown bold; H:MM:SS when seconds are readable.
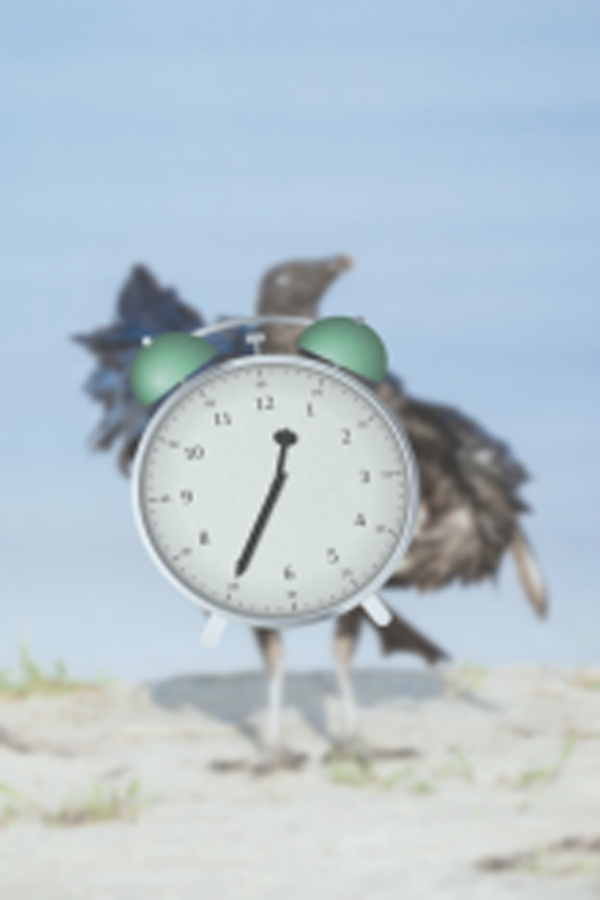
**12:35**
